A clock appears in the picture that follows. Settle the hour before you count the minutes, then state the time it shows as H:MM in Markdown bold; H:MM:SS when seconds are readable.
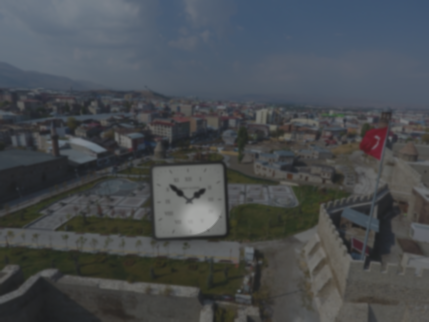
**1:52**
